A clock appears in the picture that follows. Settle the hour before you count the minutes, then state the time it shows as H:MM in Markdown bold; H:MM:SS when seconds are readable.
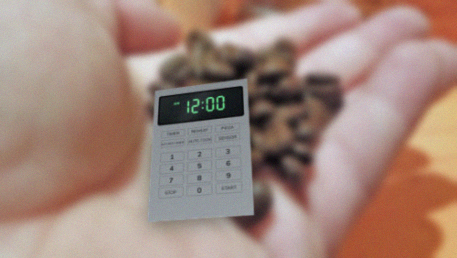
**12:00**
